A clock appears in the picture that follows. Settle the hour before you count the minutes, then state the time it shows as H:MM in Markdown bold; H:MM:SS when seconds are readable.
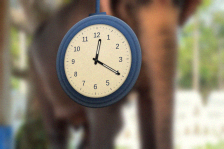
**12:20**
